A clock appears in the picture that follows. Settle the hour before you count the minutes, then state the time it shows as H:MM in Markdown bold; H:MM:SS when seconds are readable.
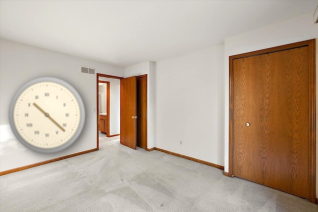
**10:22**
